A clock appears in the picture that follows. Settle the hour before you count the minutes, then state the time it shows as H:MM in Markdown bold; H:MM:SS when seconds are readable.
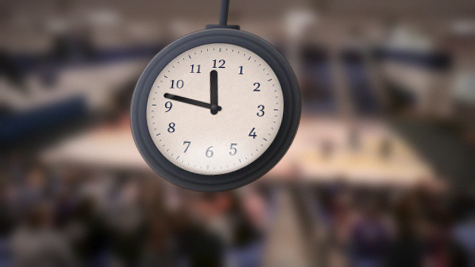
**11:47**
